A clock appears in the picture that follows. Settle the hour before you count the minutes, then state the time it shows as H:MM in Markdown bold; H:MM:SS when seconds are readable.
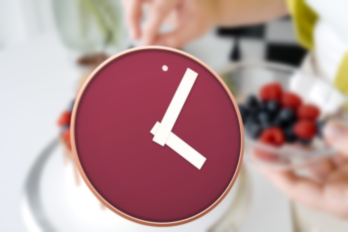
**4:04**
